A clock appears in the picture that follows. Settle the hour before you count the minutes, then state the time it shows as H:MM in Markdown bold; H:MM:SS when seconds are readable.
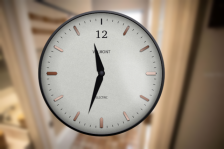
**11:33**
